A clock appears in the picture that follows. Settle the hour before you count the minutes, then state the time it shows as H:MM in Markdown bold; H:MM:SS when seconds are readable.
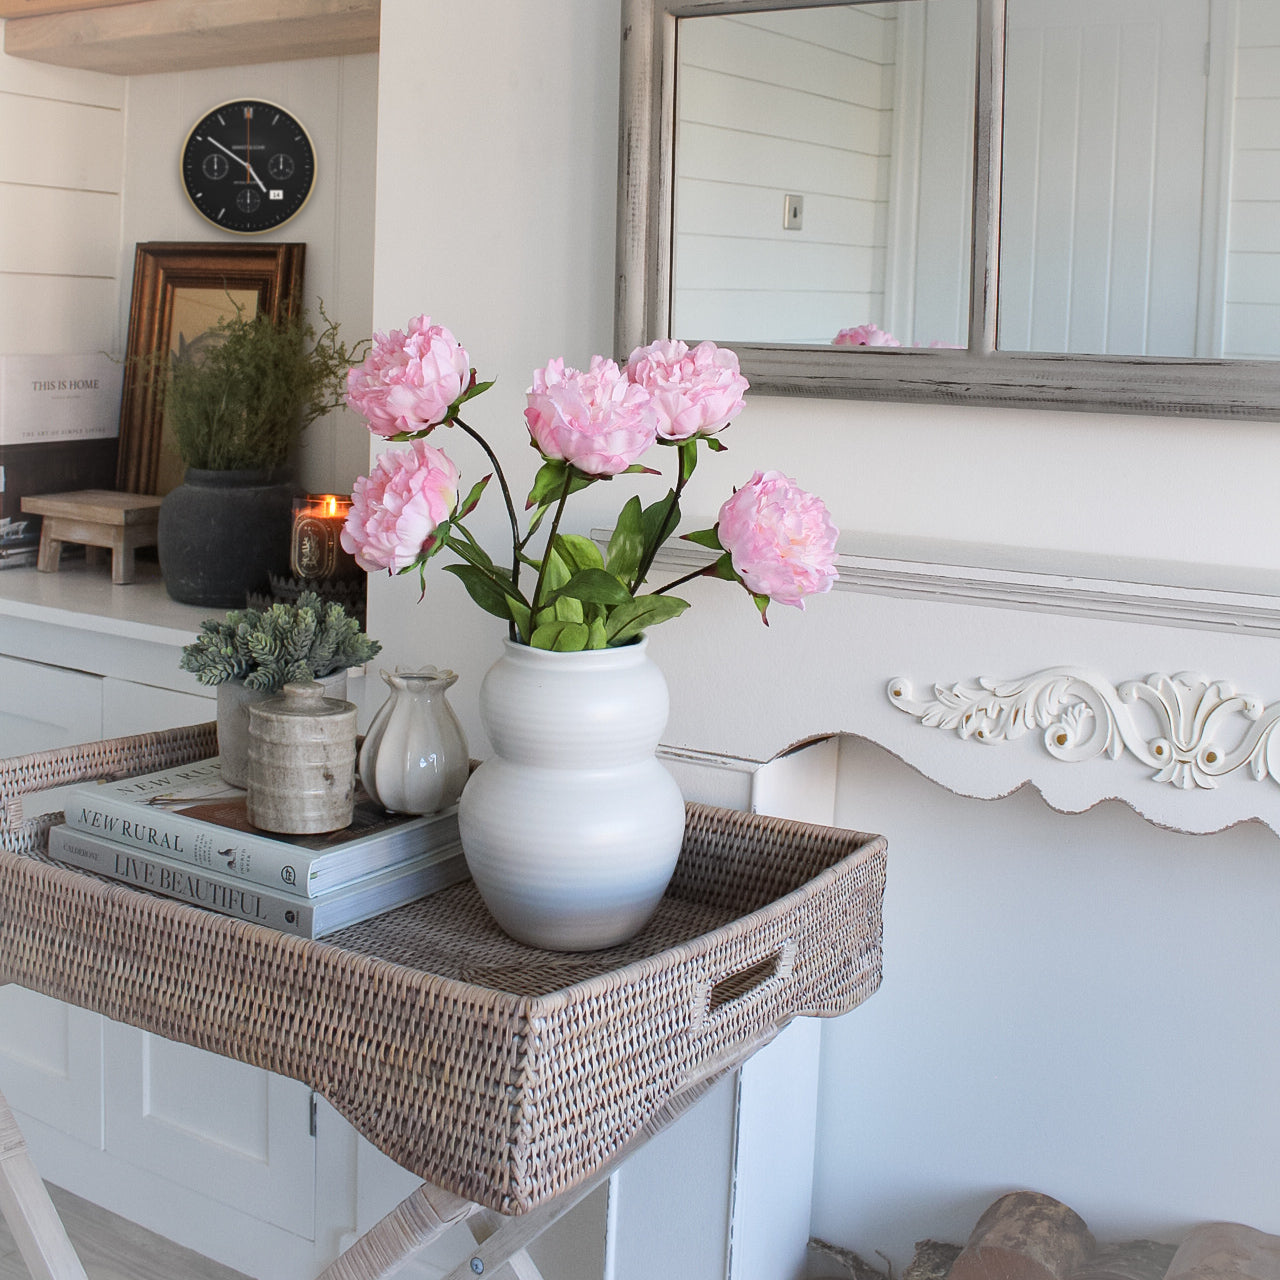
**4:51**
